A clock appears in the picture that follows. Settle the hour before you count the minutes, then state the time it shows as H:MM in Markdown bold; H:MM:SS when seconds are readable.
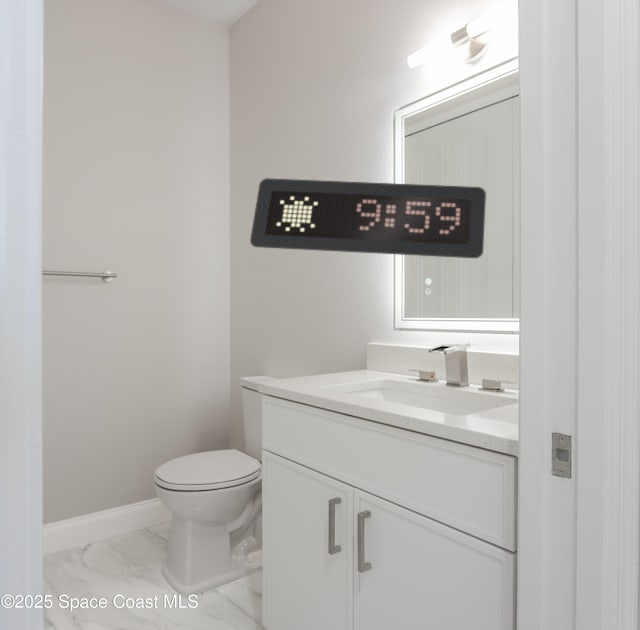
**9:59**
